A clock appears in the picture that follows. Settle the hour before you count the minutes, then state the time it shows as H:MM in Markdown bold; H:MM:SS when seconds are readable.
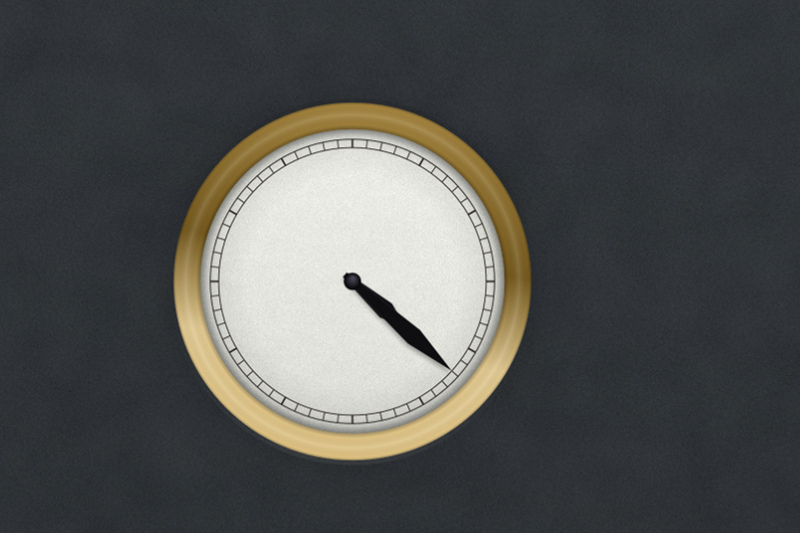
**4:22**
